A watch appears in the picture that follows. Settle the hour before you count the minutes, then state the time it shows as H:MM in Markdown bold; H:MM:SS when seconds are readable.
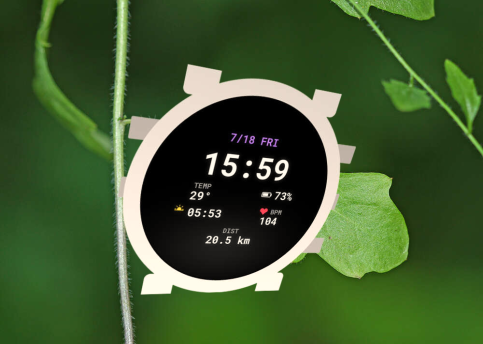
**15:59**
